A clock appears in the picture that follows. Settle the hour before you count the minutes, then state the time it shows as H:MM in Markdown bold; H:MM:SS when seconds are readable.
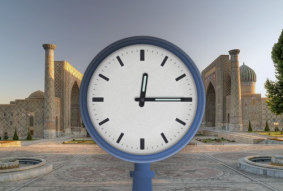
**12:15**
